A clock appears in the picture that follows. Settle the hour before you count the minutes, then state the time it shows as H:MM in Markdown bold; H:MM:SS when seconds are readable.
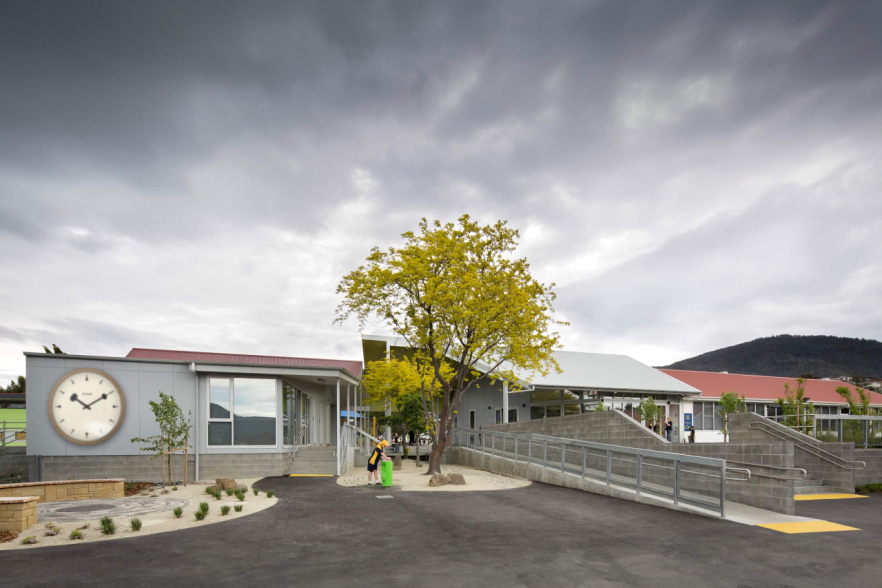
**10:10**
